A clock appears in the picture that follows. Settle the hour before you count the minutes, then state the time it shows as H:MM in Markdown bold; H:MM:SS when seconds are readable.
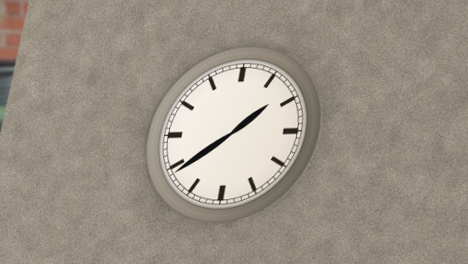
**1:39**
